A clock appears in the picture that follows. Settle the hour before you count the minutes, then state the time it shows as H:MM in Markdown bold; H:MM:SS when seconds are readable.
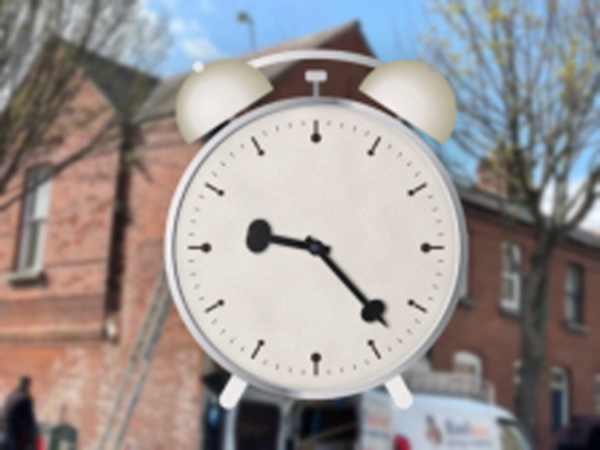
**9:23**
